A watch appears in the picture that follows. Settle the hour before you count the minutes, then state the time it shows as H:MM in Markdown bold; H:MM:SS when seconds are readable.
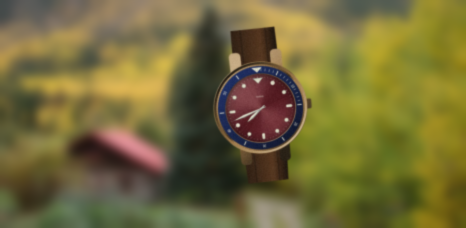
**7:42**
